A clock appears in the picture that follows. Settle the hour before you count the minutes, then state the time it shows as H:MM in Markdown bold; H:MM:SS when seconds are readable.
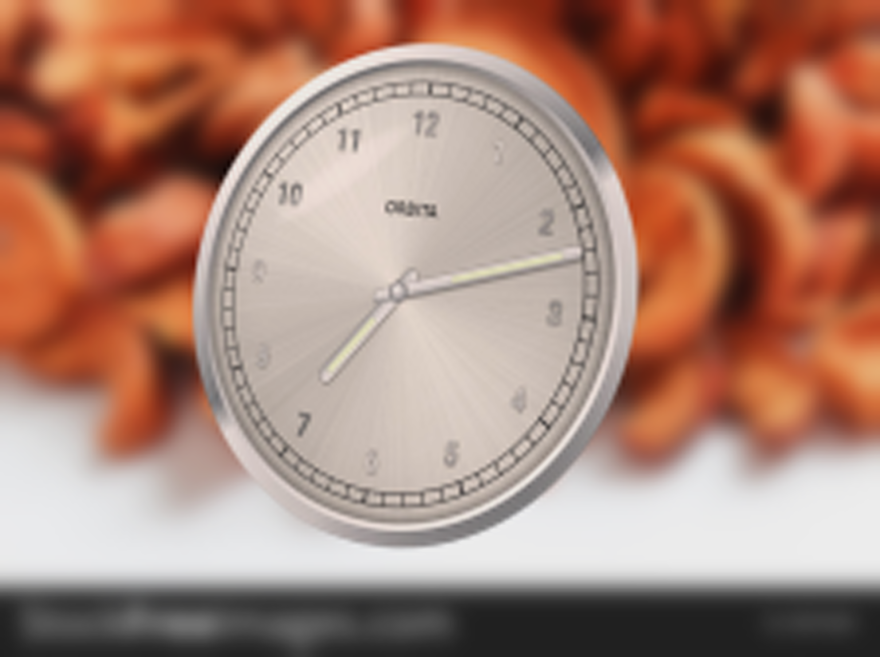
**7:12**
